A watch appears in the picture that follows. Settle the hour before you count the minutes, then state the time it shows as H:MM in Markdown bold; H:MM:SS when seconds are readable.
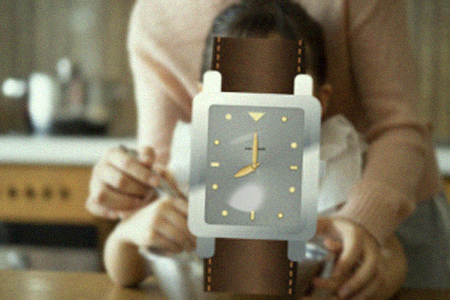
**8:00**
